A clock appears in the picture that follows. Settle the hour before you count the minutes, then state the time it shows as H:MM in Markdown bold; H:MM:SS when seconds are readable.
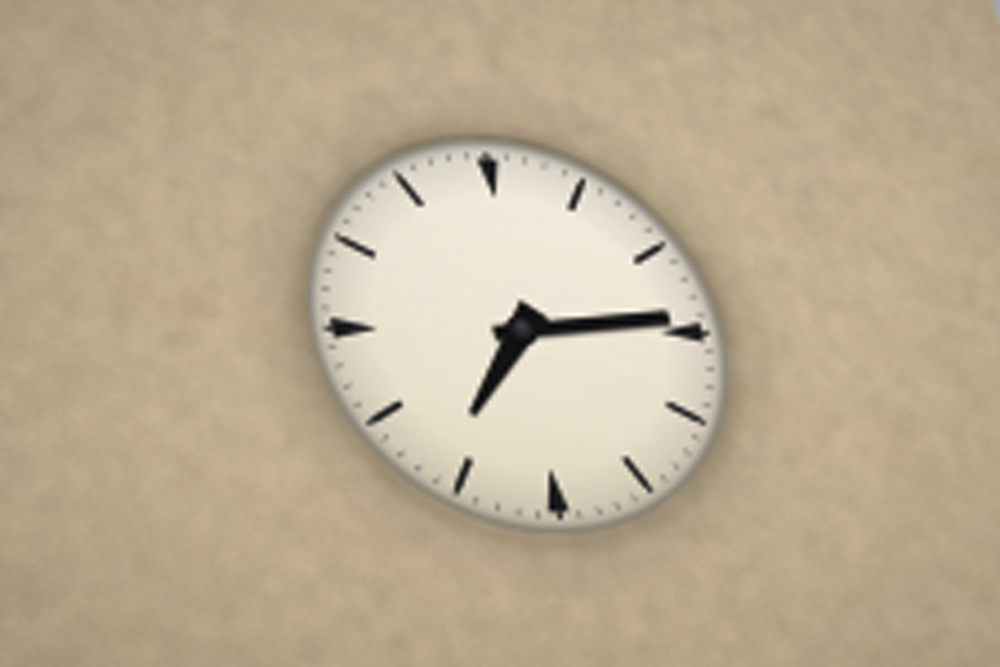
**7:14**
